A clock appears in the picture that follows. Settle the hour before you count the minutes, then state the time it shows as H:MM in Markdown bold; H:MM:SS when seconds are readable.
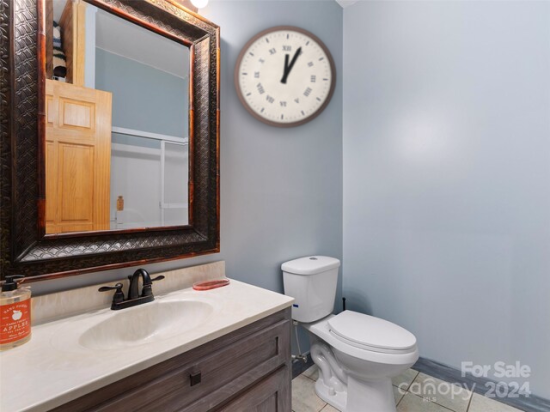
**12:04**
